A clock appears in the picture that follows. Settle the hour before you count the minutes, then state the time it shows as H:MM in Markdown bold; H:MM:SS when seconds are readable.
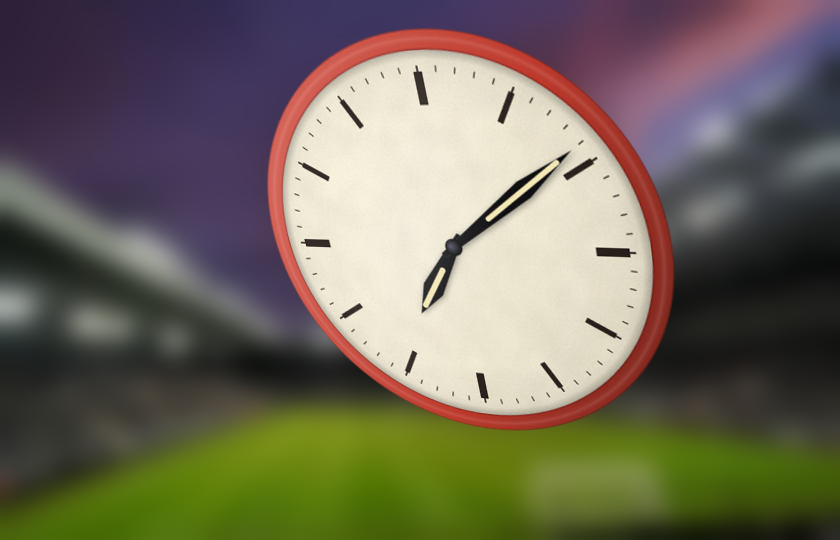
**7:09**
